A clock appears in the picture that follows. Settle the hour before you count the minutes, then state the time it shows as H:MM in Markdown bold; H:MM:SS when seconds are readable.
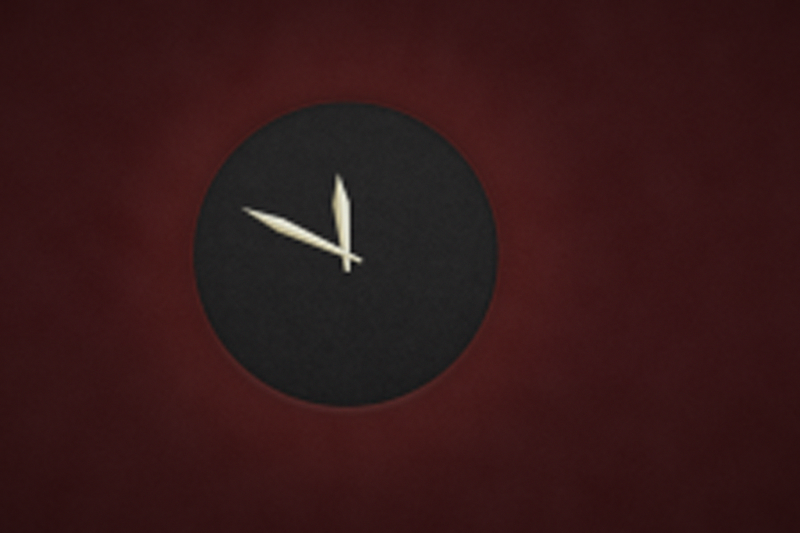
**11:49**
